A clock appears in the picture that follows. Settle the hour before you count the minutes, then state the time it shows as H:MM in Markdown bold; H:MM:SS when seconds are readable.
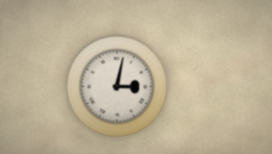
**3:02**
